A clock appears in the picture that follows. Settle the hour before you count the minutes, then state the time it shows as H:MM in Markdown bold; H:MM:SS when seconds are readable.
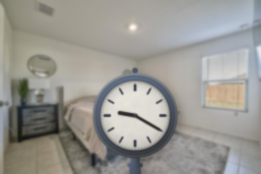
**9:20**
